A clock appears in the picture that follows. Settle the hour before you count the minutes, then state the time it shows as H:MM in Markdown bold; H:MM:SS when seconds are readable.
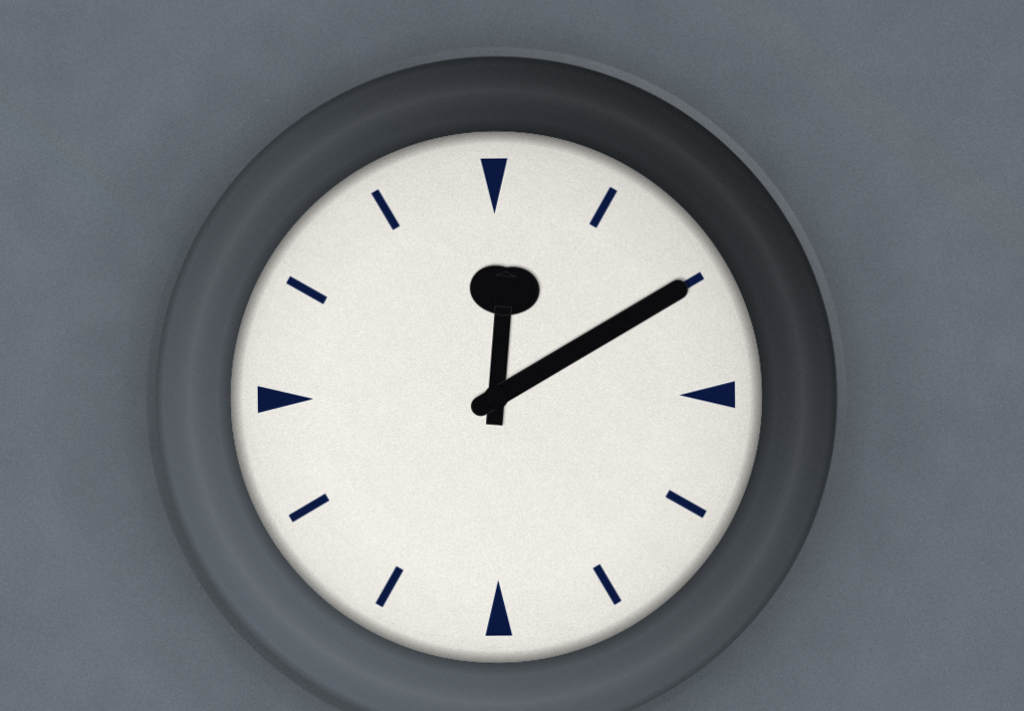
**12:10**
